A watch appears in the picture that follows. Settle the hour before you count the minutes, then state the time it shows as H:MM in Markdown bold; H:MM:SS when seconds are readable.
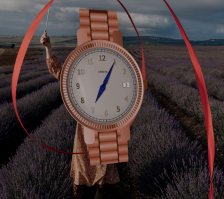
**7:05**
